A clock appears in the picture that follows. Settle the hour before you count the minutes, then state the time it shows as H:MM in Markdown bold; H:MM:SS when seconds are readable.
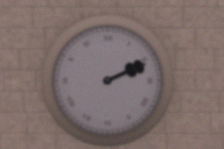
**2:11**
